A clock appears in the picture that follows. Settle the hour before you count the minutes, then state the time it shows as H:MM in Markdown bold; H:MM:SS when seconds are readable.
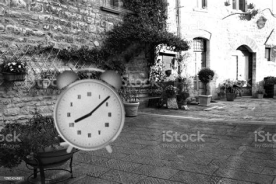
**8:08**
